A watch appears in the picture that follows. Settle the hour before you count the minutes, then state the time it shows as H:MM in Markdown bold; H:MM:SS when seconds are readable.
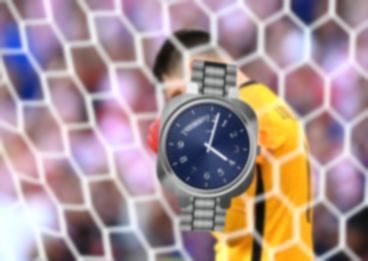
**4:02**
